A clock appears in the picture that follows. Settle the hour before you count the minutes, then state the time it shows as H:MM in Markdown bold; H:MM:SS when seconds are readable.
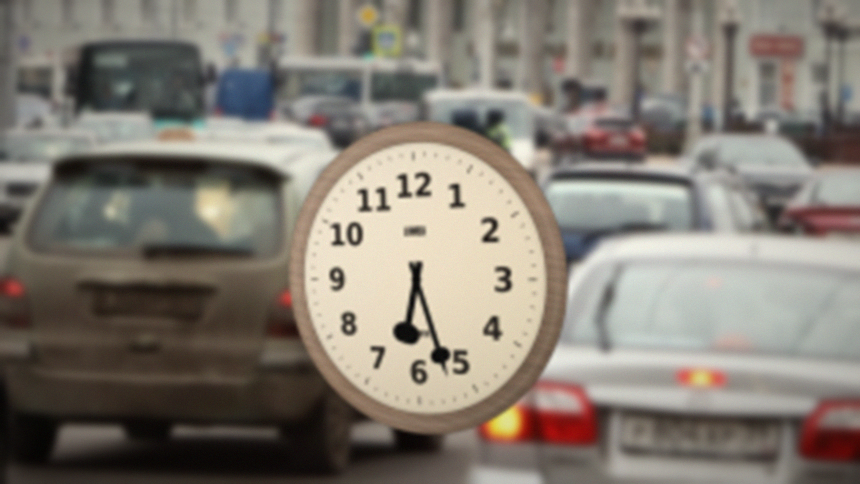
**6:27**
